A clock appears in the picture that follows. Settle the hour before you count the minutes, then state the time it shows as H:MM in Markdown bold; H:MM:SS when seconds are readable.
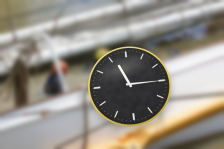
**11:15**
